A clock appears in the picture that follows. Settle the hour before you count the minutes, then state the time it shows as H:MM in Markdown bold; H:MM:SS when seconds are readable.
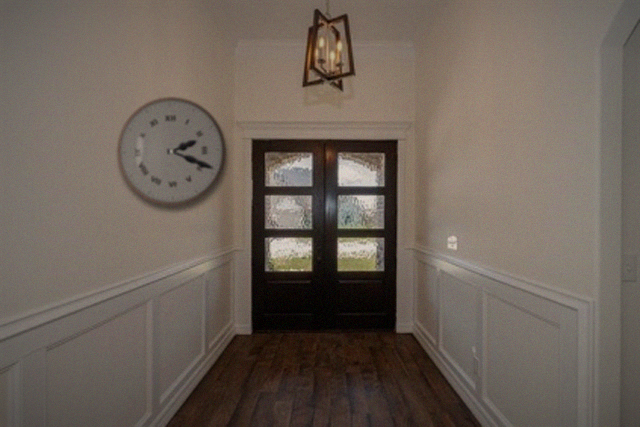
**2:19**
